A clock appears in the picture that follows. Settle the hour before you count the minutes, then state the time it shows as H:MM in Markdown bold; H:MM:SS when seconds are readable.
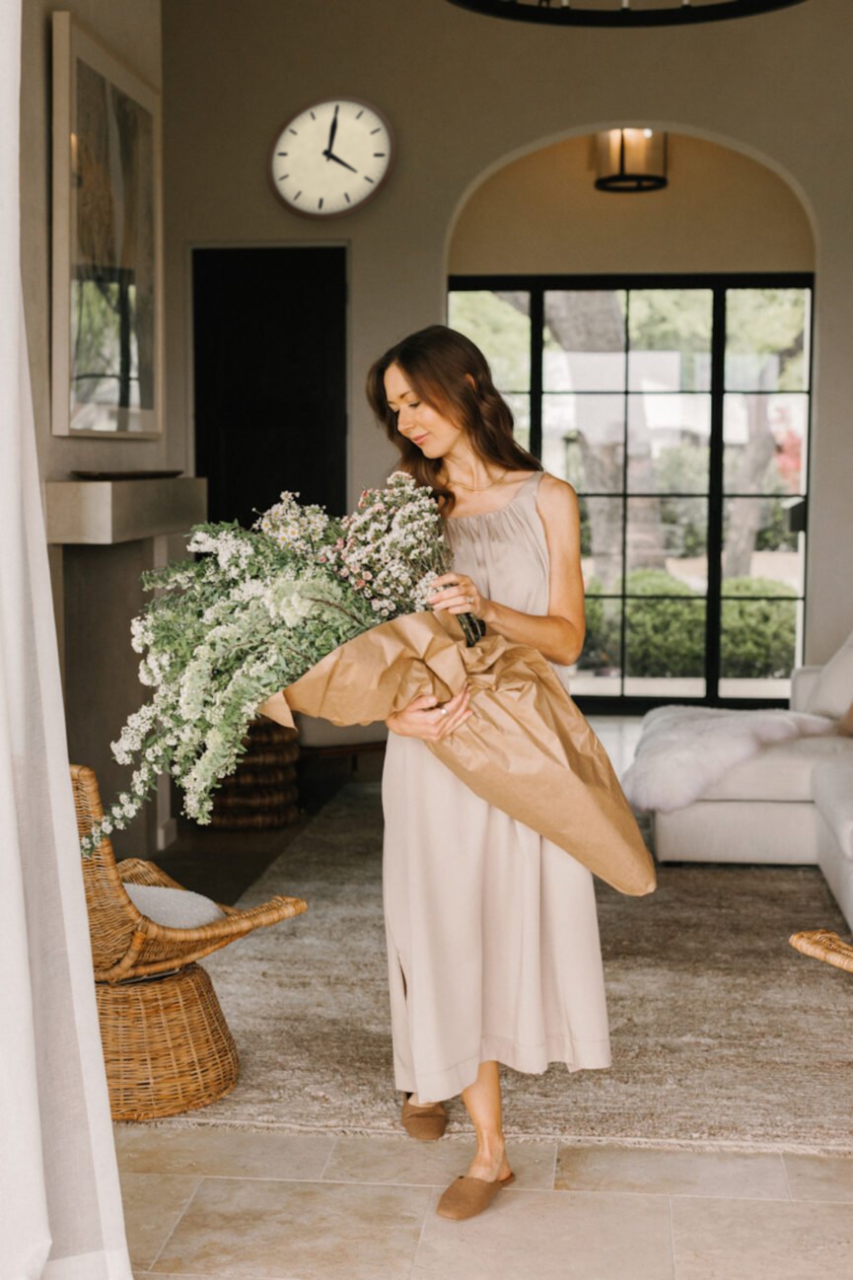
**4:00**
